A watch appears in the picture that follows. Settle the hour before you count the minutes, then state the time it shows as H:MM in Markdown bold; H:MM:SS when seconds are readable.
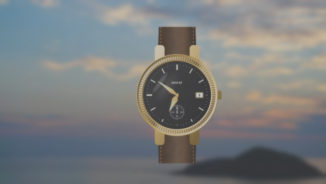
**6:51**
